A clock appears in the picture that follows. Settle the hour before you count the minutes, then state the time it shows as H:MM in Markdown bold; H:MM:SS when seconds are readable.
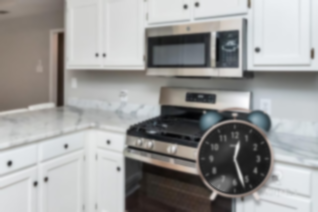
**12:27**
